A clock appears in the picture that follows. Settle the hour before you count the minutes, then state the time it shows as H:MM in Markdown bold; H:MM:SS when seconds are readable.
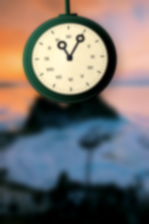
**11:05**
